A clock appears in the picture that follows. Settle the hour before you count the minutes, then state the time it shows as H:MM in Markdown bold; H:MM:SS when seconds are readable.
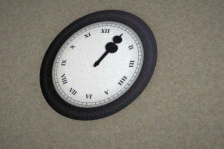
**1:05**
